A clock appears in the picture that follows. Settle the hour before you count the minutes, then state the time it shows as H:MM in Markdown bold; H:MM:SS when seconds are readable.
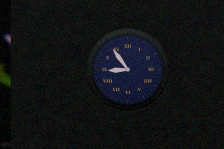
**8:54**
